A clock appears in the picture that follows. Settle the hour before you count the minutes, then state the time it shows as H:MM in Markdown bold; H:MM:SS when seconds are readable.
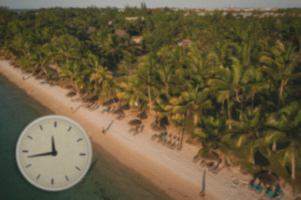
**11:43**
